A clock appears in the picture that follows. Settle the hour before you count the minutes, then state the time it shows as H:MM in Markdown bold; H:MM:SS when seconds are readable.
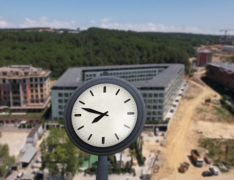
**7:48**
